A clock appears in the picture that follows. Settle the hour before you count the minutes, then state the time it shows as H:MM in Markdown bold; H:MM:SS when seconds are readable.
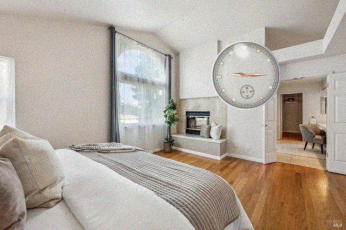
**9:15**
